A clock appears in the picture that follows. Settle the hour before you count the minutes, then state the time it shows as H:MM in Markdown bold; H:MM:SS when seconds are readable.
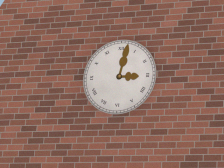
**3:02**
